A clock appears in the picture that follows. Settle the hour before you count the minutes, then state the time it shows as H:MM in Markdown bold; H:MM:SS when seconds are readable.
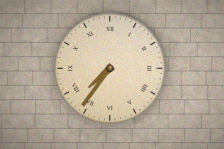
**7:36**
